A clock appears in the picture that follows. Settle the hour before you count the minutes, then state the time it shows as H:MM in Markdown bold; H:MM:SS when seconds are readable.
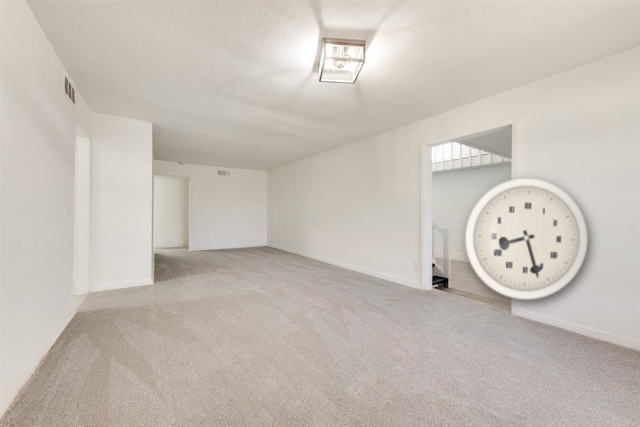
**8:27**
